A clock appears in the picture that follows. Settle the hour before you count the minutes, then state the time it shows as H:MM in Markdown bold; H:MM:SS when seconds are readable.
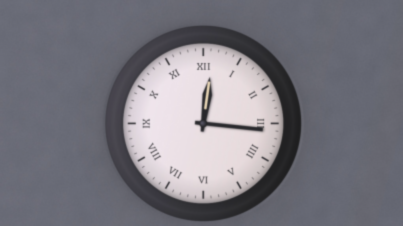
**12:16**
